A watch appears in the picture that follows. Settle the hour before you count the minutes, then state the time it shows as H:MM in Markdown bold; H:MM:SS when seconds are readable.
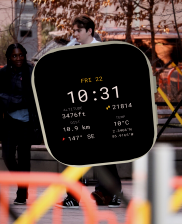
**10:31**
